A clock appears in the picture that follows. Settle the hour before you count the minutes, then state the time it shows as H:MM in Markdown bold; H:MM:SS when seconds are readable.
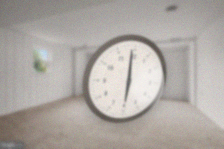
**5:59**
